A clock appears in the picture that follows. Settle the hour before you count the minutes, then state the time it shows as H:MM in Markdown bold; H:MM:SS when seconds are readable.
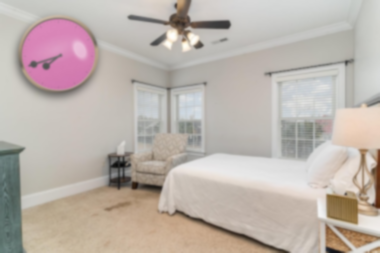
**7:42**
